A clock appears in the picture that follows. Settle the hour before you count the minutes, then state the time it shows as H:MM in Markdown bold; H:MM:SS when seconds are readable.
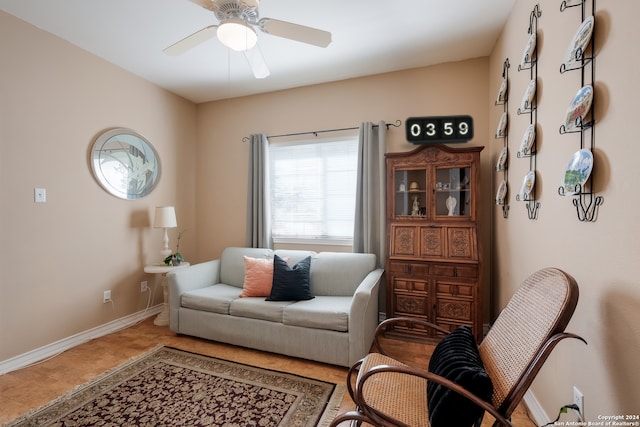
**3:59**
